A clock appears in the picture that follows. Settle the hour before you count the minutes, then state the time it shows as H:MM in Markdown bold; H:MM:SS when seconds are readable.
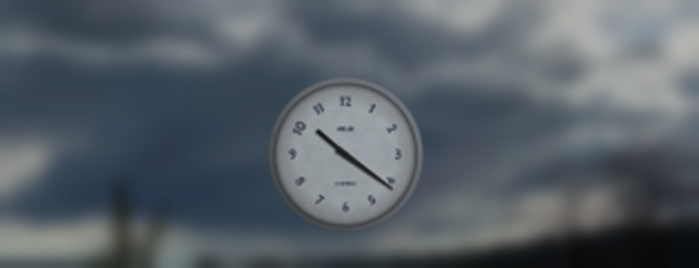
**10:21**
